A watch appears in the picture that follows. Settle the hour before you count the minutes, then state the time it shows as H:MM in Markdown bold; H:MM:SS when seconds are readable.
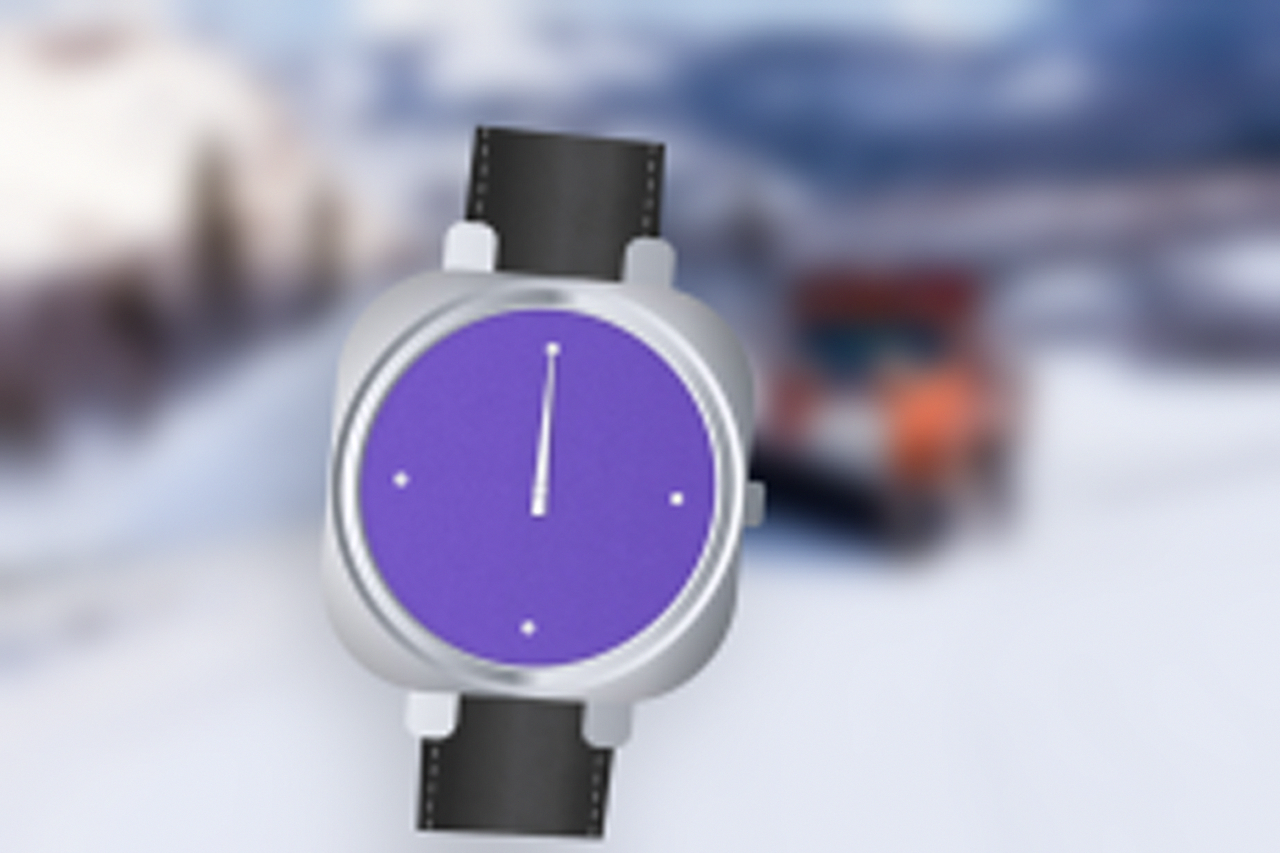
**12:00**
